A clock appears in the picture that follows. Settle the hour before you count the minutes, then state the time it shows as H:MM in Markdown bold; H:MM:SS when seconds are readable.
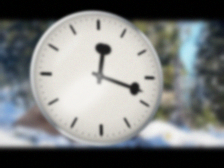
**12:18**
